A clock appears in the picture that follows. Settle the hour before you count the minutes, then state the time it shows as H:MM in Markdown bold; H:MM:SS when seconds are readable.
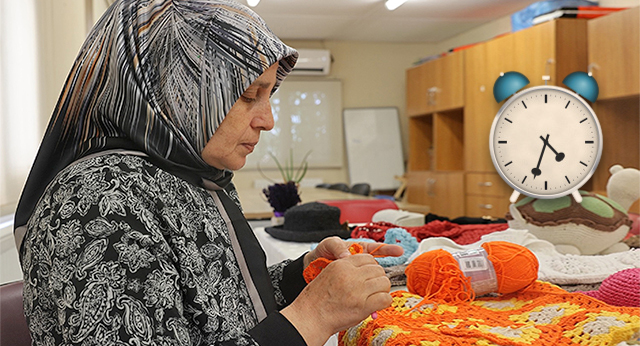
**4:33**
